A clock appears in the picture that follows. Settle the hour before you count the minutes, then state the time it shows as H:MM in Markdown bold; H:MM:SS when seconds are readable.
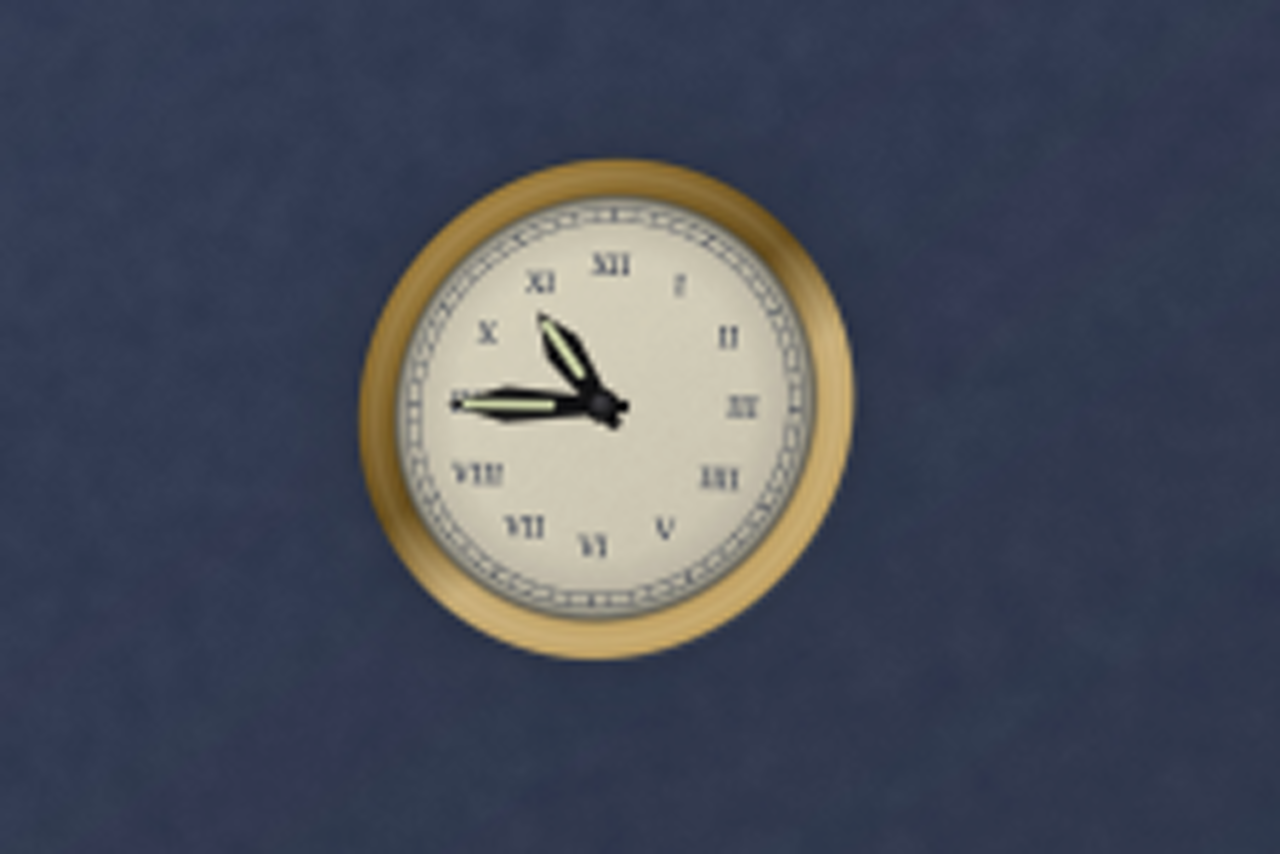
**10:45**
